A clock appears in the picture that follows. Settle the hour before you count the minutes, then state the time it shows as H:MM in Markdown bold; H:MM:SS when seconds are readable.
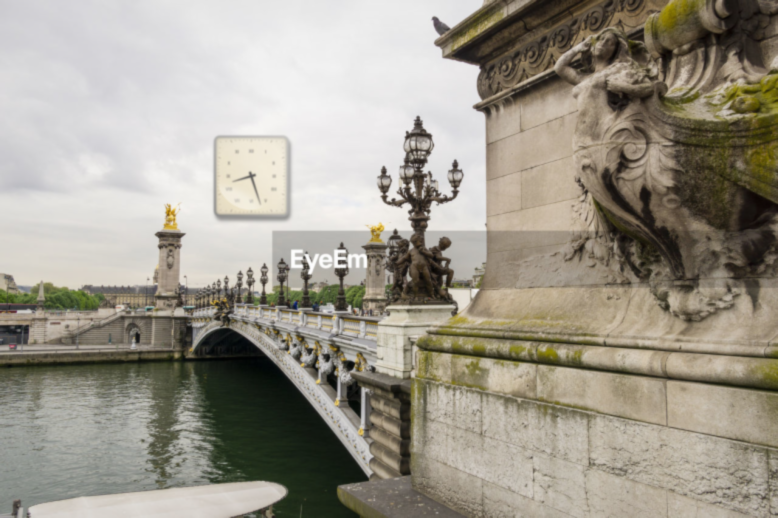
**8:27**
